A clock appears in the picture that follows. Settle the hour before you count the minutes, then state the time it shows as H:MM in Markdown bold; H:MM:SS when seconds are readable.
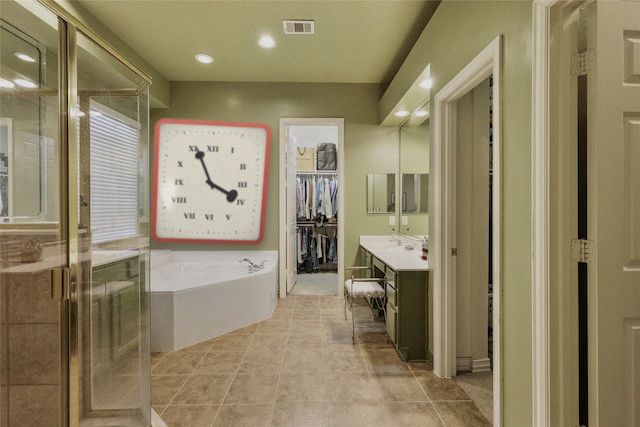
**3:56**
